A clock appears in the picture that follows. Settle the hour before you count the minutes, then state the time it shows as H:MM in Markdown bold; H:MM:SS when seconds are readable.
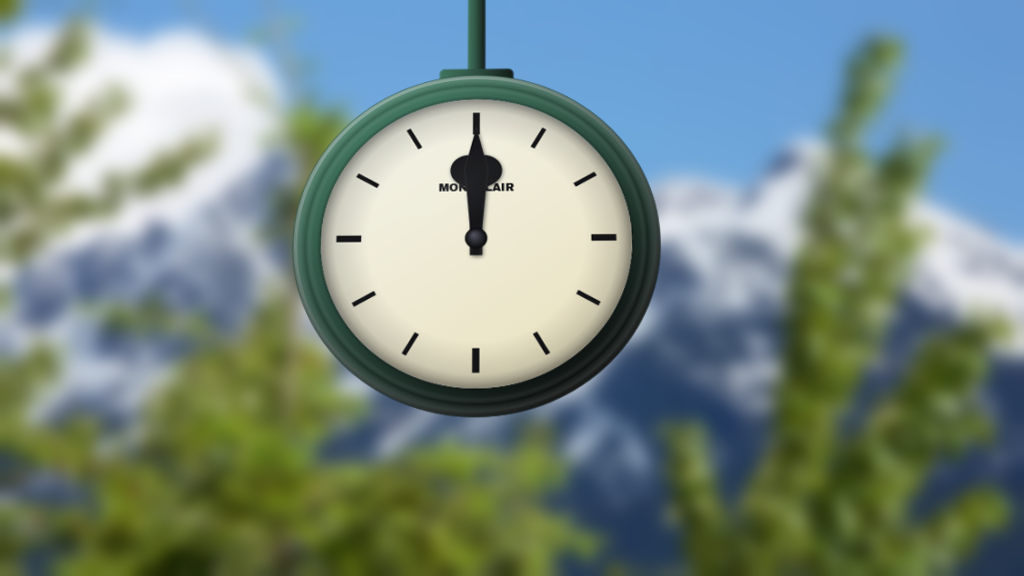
**12:00**
